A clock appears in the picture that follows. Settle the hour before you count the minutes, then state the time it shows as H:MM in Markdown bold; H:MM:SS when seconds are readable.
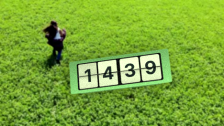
**14:39**
